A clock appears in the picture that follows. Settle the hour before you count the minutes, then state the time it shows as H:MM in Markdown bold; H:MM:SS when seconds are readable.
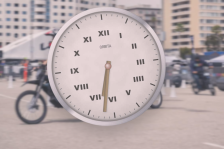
**6:32**
